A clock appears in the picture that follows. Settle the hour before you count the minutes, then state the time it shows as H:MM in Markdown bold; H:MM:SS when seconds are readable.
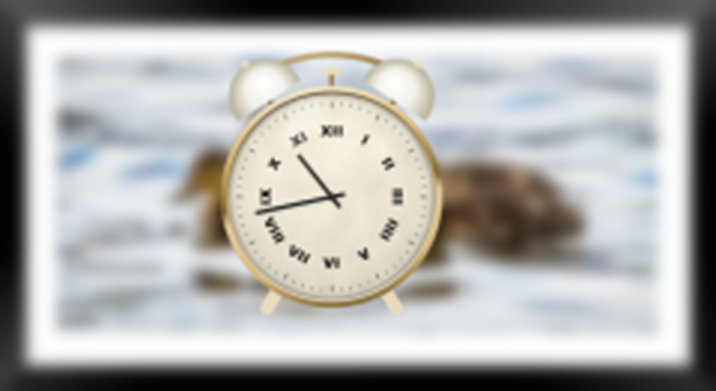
**10:43**
